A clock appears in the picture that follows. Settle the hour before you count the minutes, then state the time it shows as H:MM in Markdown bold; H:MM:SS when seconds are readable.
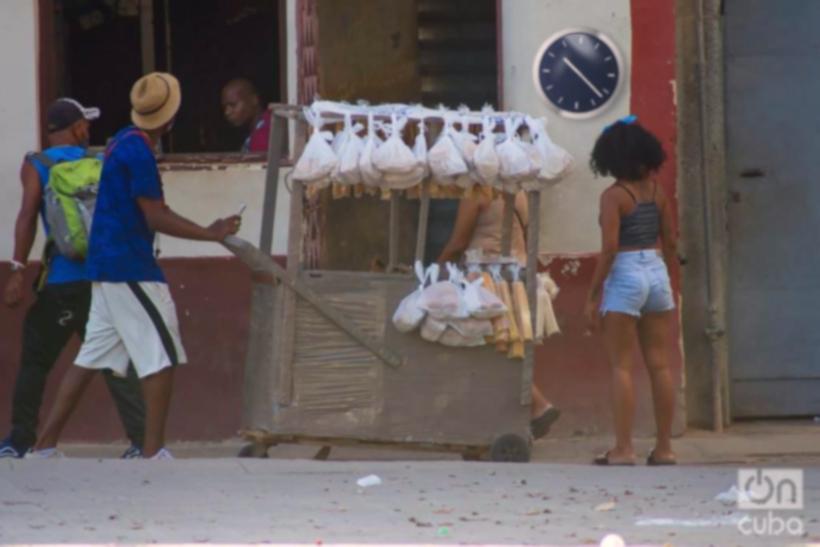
**10:22**
